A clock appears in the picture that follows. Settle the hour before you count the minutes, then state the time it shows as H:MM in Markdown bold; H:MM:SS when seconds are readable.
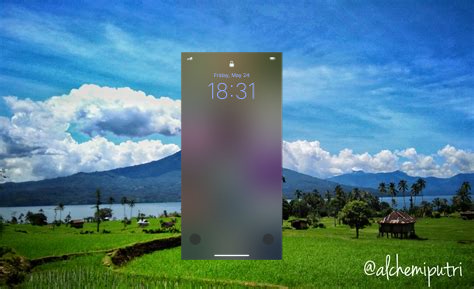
**18:31**
